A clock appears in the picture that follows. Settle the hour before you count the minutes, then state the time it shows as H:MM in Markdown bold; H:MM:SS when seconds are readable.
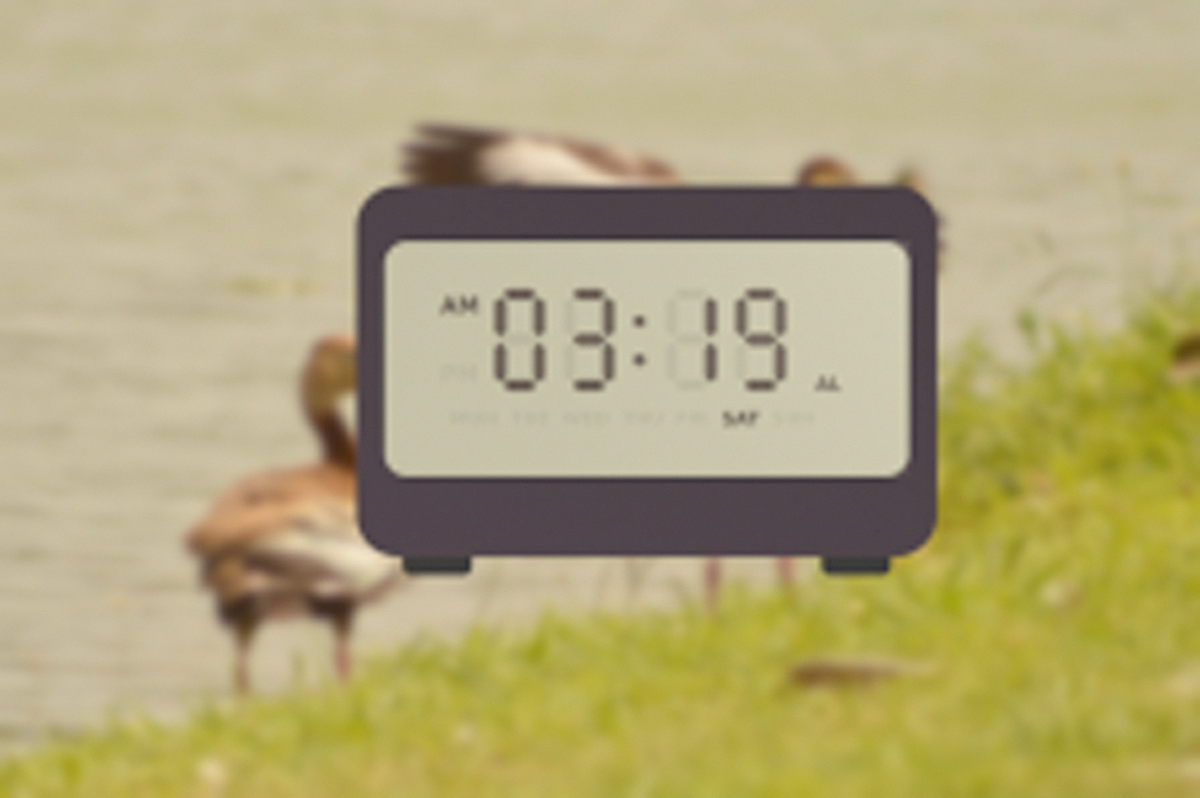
**3:19**
